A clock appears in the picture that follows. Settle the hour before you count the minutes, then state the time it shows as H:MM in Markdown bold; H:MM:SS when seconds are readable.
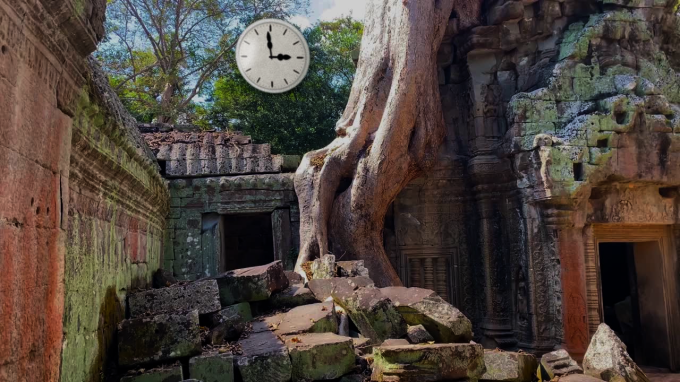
**2:59**
